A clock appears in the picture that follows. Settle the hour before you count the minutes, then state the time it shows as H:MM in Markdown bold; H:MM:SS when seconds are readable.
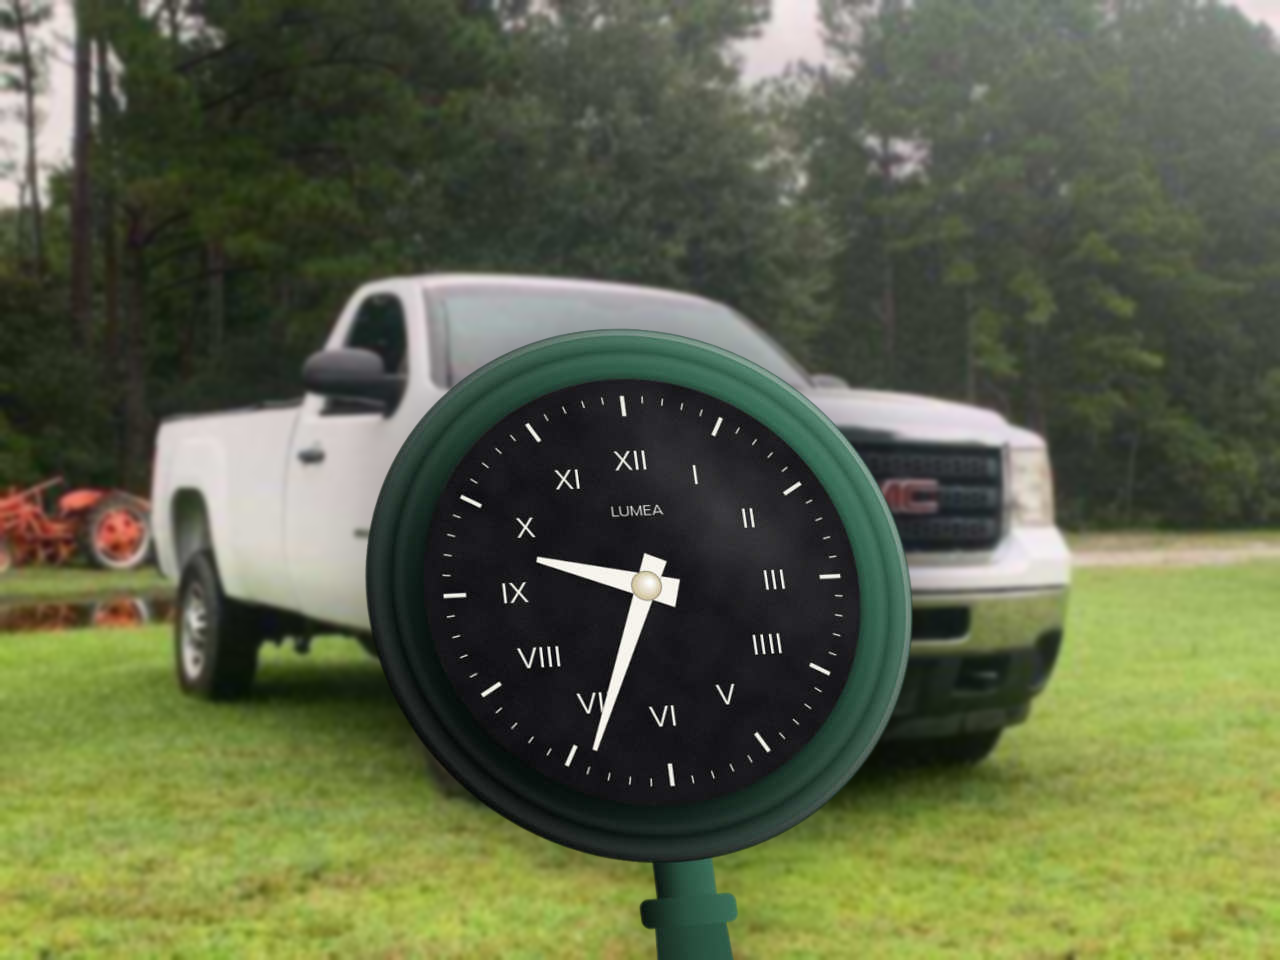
**9:34**
